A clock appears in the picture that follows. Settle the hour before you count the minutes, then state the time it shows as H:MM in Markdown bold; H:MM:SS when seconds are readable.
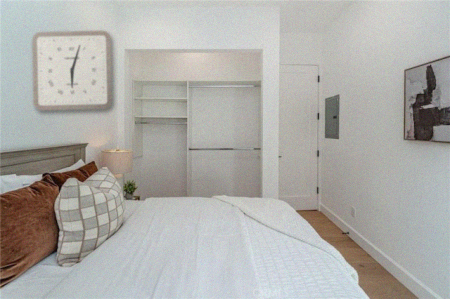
**6:03**
